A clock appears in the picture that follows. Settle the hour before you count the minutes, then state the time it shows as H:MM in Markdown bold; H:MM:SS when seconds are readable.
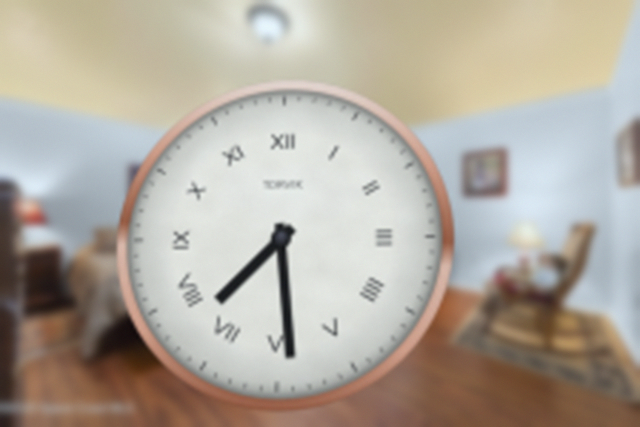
**7:29**
